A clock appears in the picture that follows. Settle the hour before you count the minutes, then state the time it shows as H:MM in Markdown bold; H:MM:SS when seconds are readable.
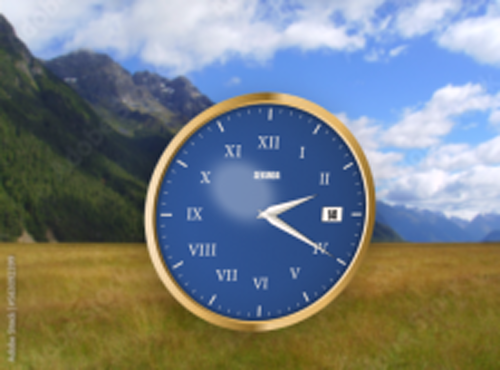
**2:20**
